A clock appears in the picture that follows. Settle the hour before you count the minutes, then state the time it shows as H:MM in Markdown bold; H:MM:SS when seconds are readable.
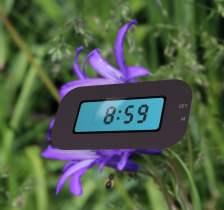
**8:59**
